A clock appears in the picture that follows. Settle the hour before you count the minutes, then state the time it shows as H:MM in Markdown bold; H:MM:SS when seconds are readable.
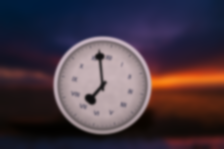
**6:57**
